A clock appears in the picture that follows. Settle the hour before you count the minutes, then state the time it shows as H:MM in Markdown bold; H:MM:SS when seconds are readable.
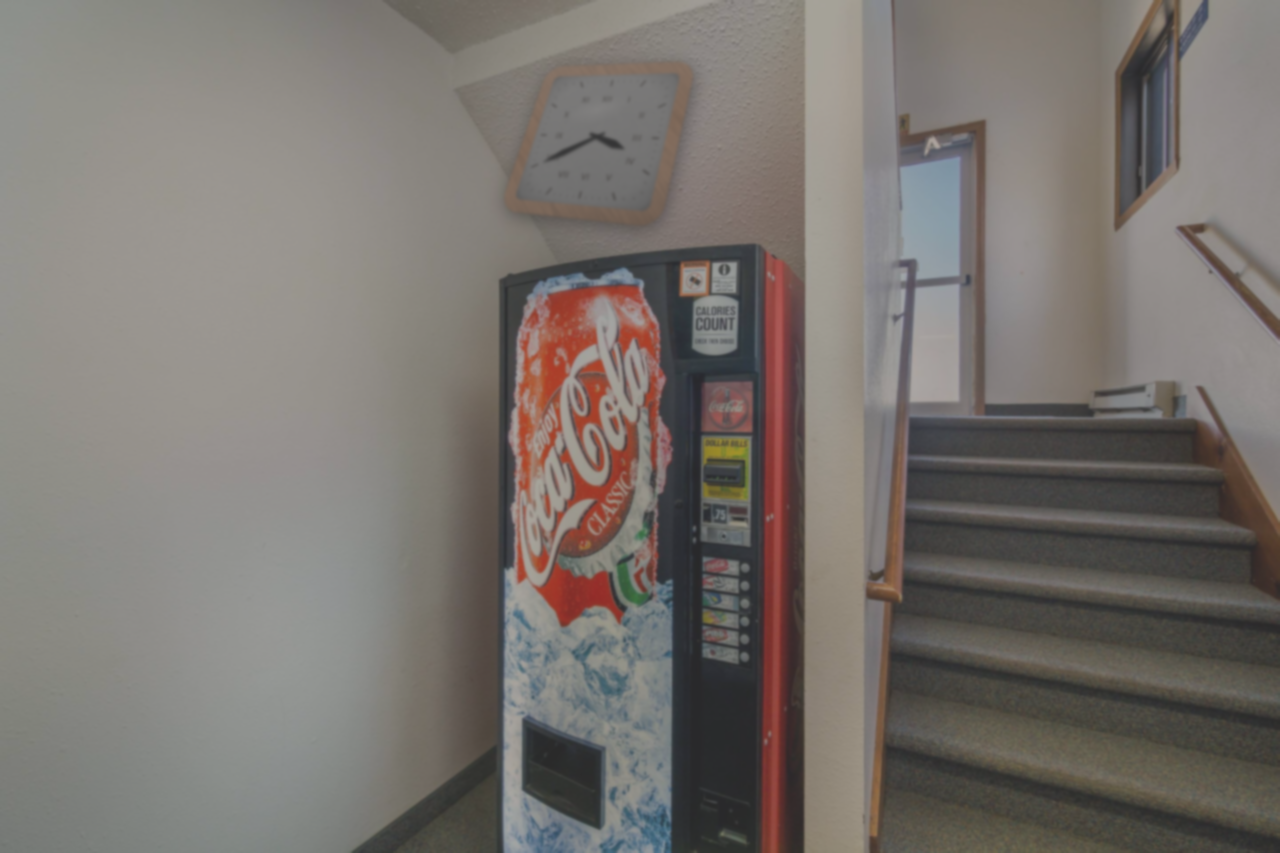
**3:40**
